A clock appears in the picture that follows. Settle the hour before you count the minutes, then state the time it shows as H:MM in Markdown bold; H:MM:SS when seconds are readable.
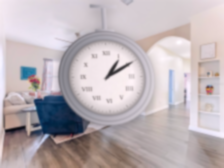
**1:10**
